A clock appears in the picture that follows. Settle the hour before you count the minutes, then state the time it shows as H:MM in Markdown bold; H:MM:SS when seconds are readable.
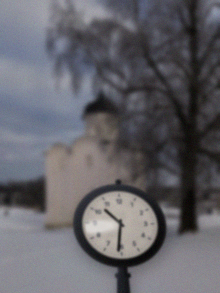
**10:31**
